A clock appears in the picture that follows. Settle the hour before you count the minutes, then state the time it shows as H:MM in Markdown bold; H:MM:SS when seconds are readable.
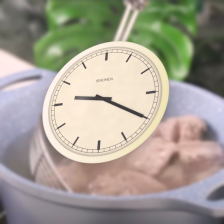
**9:20**
